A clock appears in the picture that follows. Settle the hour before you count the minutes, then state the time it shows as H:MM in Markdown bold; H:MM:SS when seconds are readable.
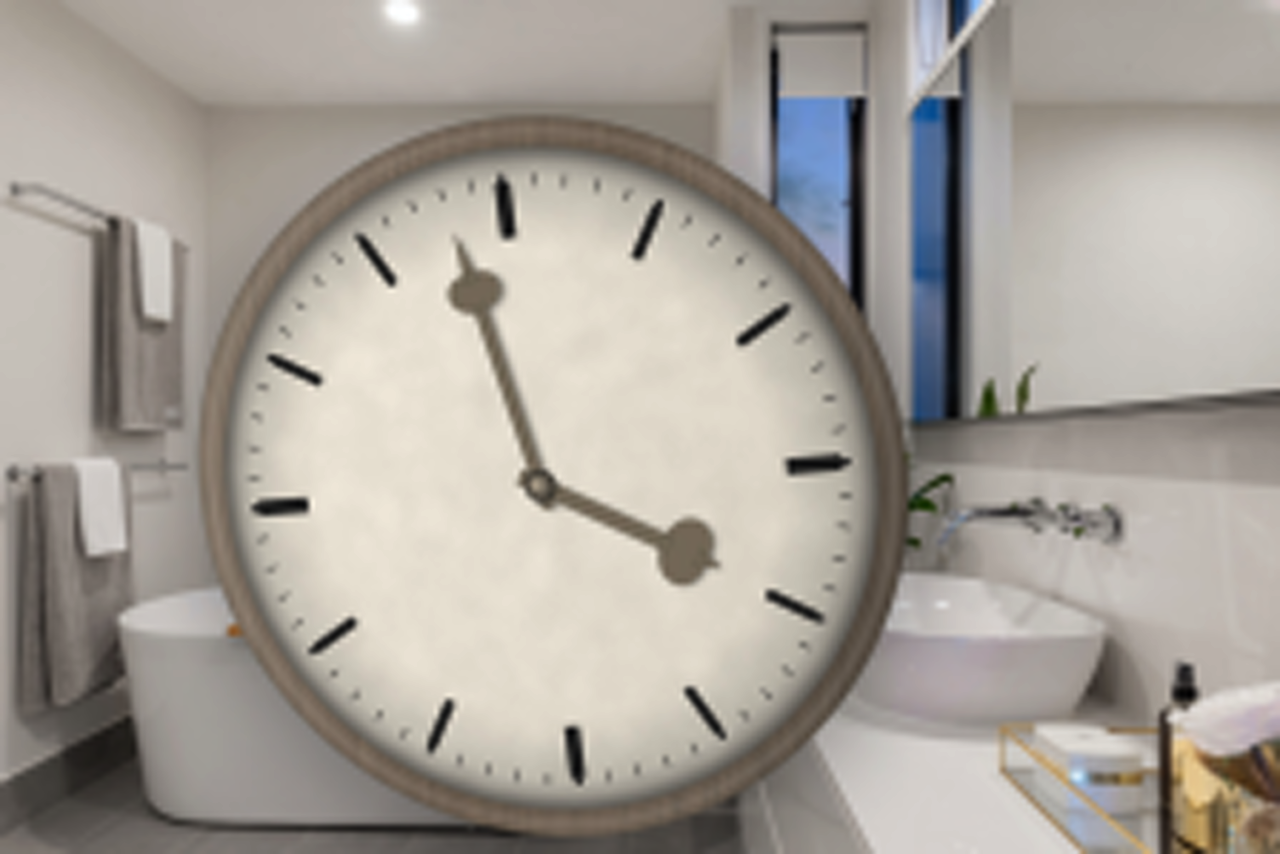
**3:58**
